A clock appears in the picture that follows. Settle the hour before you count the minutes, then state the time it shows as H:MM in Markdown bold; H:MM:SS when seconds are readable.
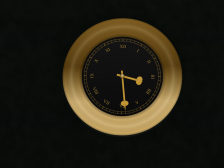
**3:29**
